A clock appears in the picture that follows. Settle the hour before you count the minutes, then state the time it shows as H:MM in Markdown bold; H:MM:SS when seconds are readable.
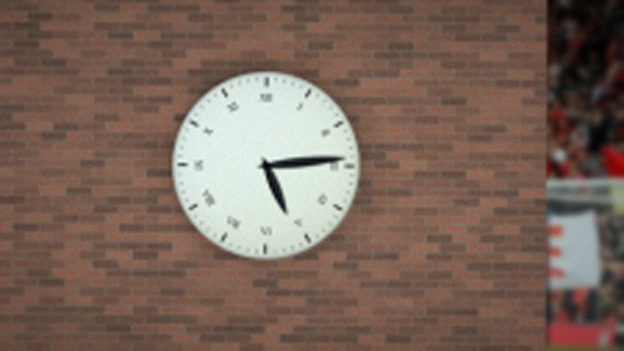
**5:14**
